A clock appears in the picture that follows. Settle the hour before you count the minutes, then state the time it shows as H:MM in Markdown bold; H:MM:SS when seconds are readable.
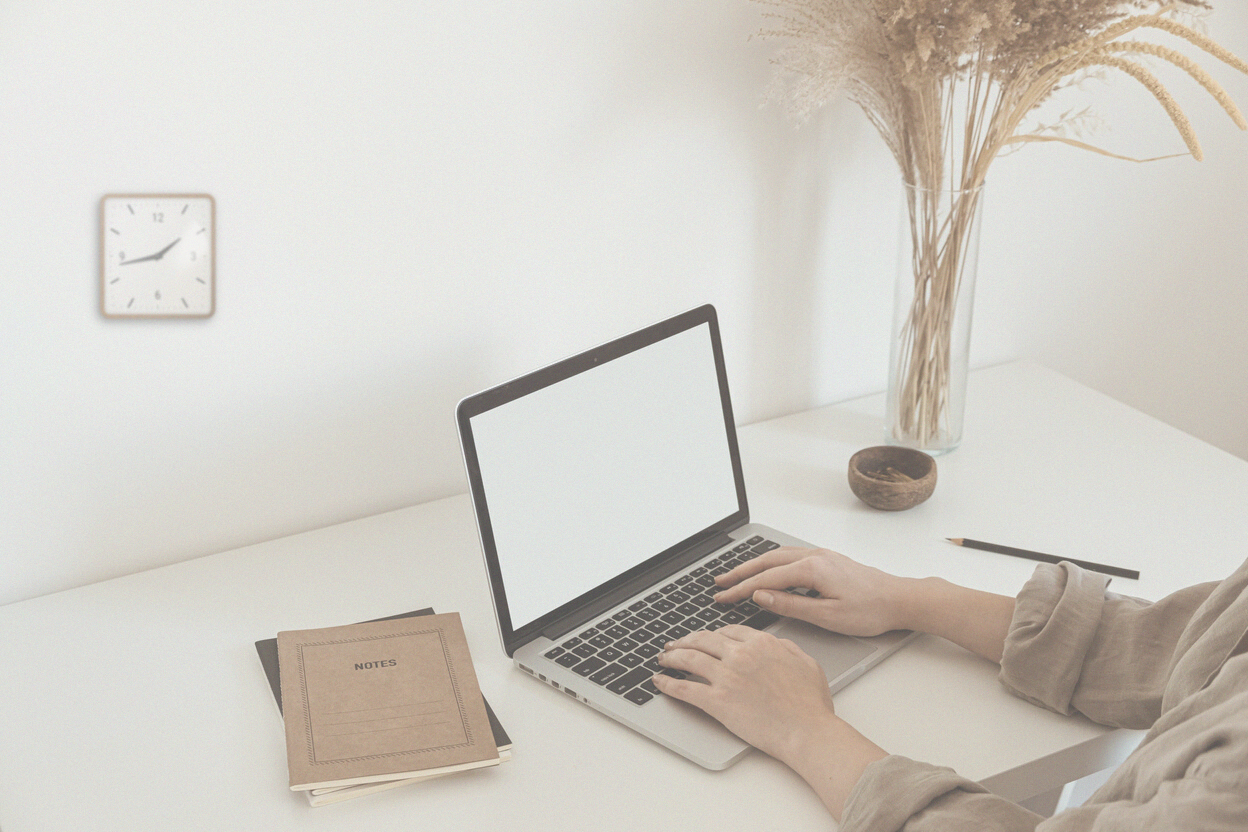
**1:43**
